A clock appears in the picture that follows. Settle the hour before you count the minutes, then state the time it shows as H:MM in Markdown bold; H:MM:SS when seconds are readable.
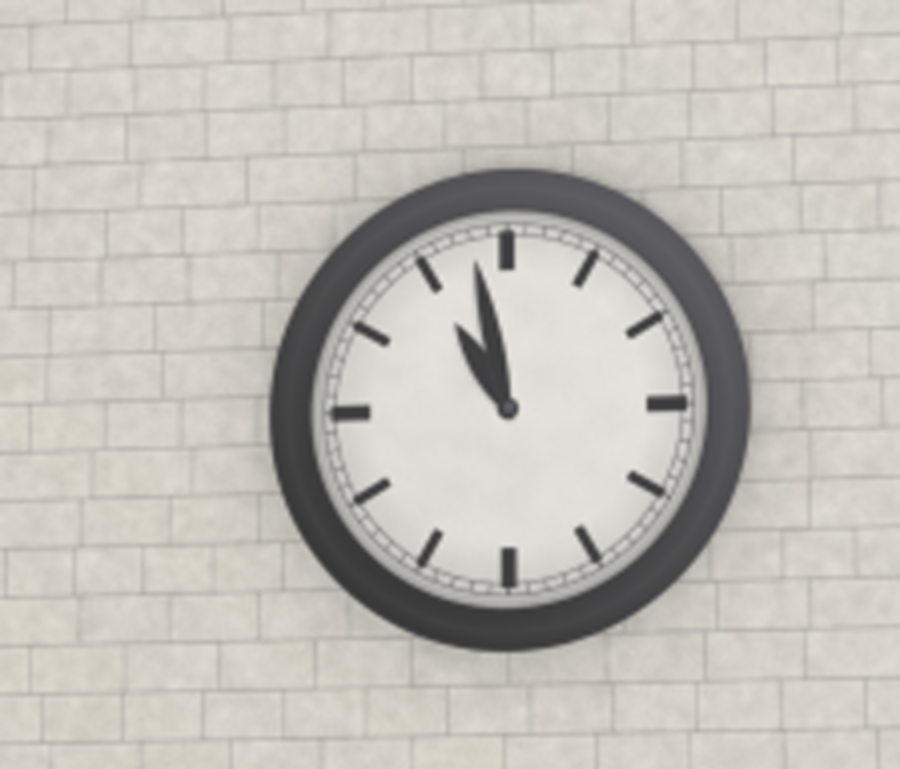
**10:58**
